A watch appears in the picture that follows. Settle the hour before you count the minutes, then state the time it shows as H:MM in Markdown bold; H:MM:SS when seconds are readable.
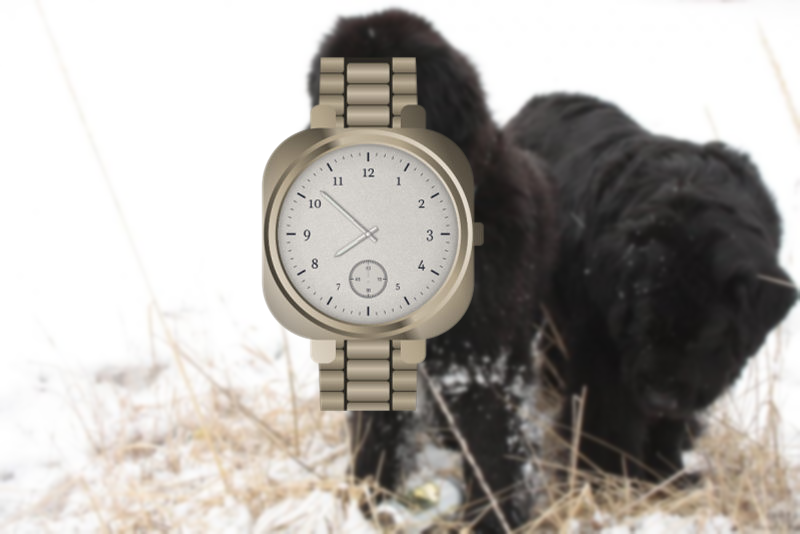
**7:52**
